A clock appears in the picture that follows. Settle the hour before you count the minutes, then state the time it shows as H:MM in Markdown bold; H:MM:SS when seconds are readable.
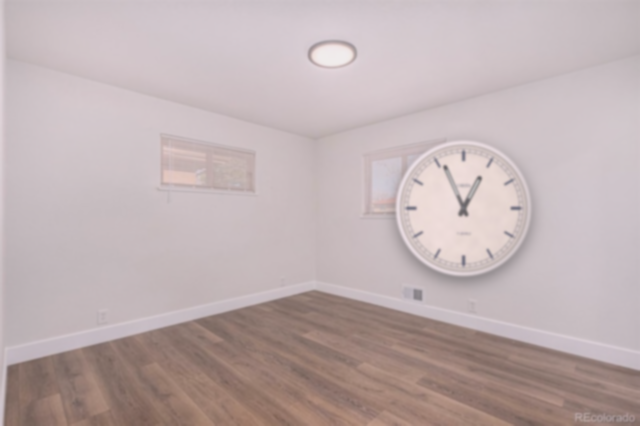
**12:56**
